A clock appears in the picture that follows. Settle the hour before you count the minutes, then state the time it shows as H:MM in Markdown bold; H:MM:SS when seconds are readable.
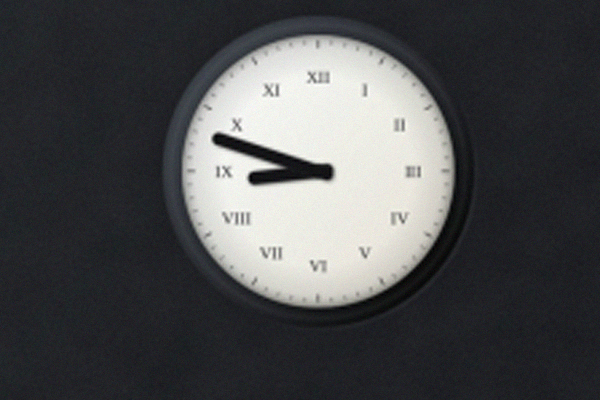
**8:48**
